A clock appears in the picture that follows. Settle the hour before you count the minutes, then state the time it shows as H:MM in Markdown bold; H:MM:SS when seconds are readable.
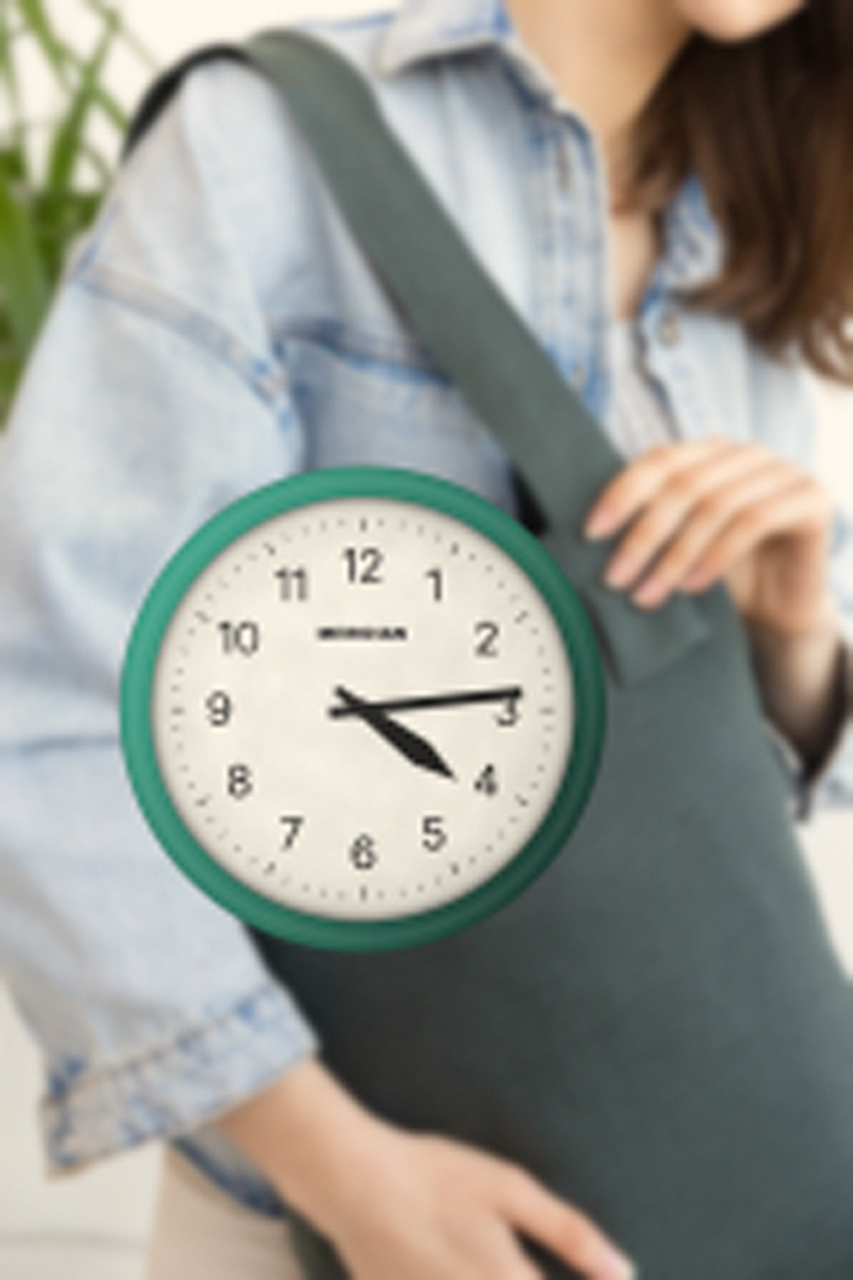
**4:14**
